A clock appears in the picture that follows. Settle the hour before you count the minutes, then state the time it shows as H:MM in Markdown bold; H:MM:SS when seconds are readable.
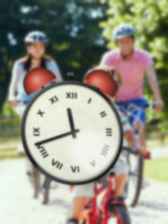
**11:42**
